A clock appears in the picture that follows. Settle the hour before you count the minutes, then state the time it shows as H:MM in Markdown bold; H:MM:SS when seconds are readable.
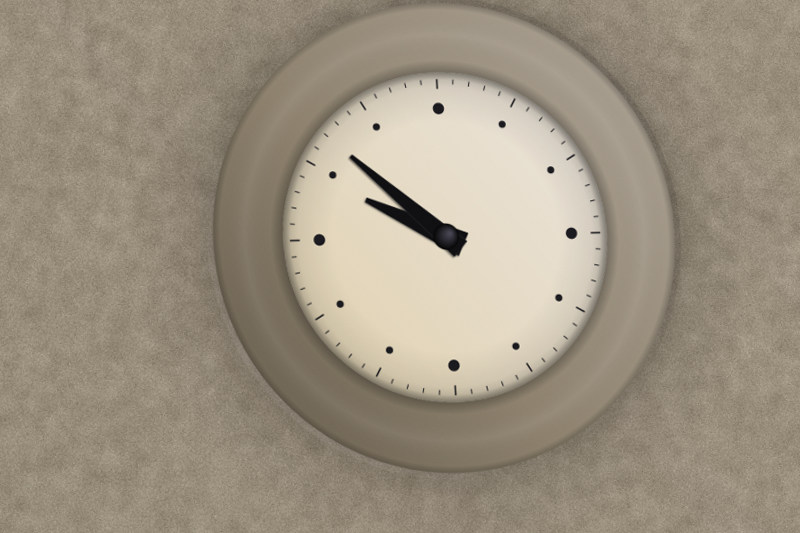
**9:52**
